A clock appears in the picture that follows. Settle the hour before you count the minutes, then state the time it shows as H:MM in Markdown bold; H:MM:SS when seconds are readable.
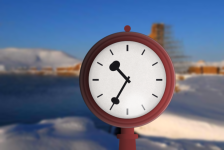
**10:35**
